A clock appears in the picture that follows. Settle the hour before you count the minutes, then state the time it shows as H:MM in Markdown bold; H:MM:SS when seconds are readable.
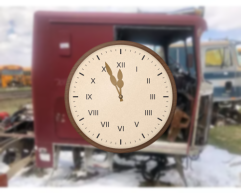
**11:56**
